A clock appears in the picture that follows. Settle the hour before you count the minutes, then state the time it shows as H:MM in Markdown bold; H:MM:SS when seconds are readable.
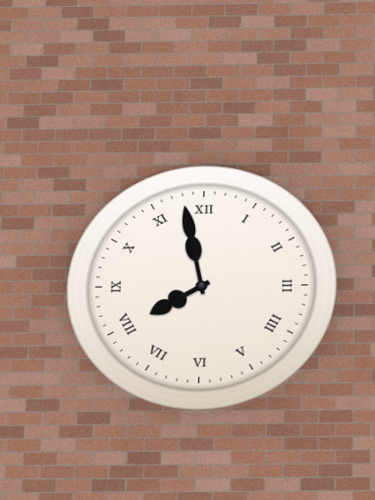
**7:58**
